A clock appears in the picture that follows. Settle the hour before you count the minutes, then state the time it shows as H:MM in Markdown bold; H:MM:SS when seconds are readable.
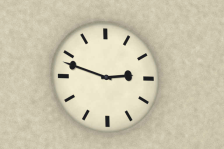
**2:48**
